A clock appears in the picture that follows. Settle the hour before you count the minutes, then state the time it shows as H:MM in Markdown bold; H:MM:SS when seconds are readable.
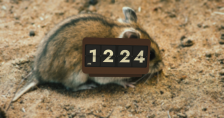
**12:24**
